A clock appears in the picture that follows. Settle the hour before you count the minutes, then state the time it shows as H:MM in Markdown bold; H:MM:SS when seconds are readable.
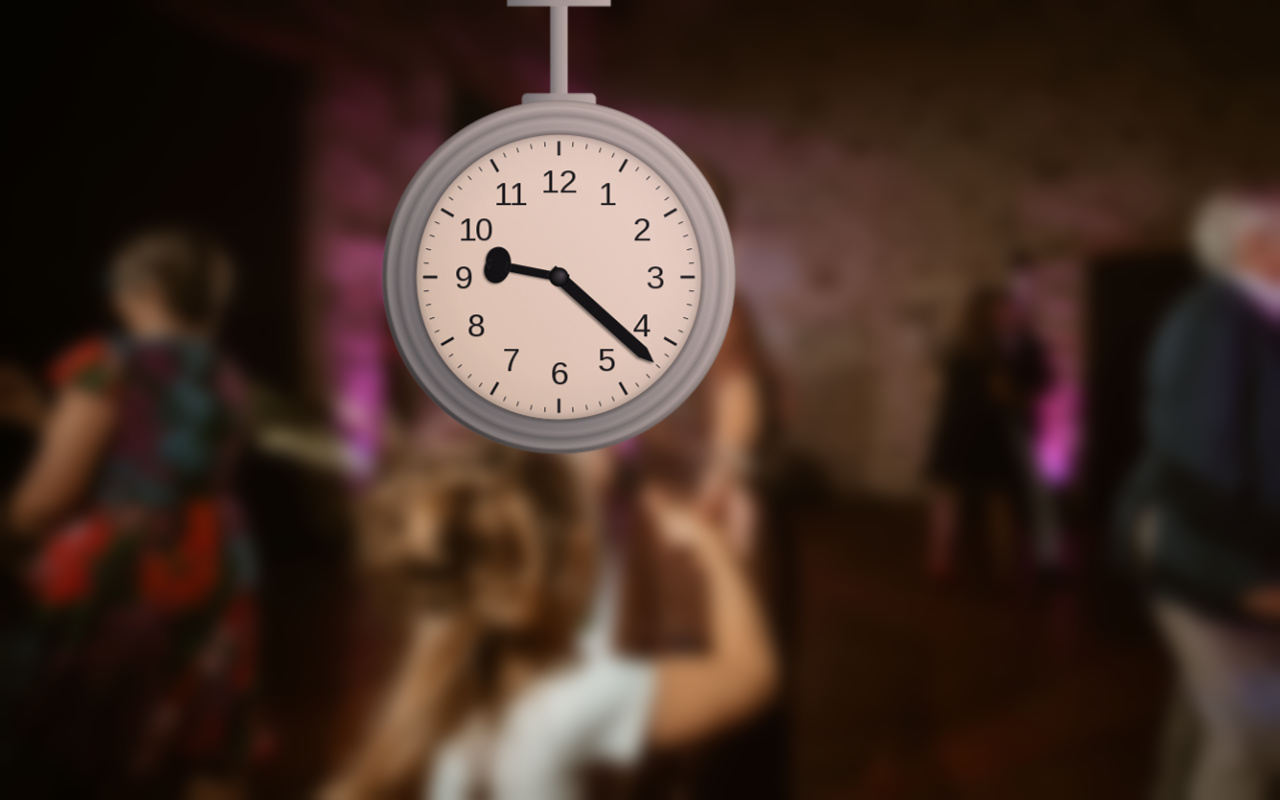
**9:22**
